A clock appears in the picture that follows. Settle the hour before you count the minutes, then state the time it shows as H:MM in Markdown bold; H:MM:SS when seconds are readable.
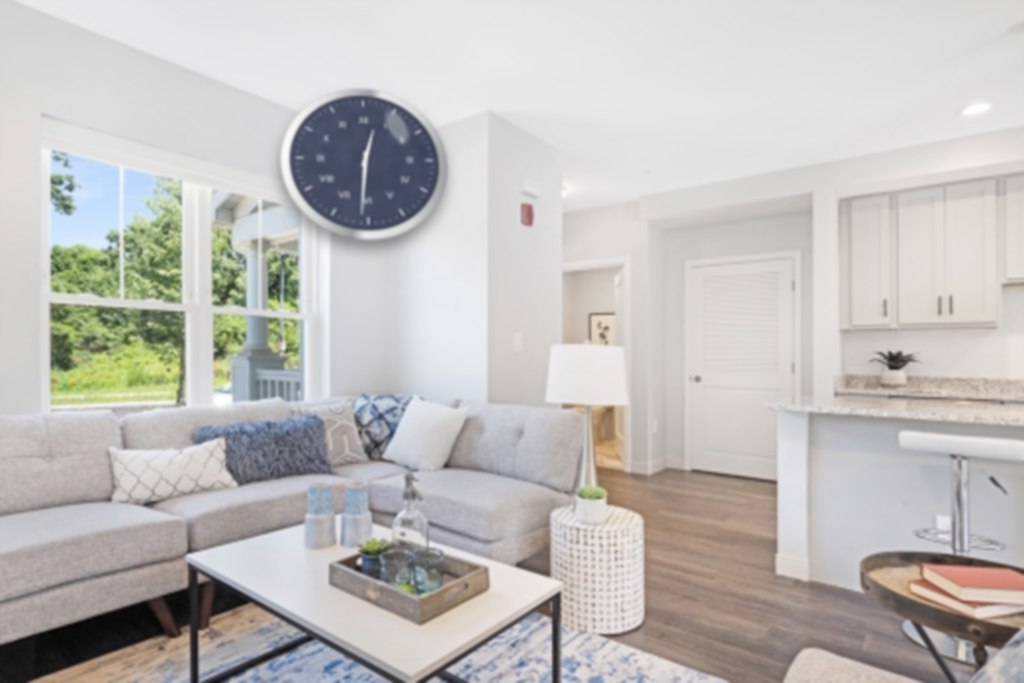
**12:31**
